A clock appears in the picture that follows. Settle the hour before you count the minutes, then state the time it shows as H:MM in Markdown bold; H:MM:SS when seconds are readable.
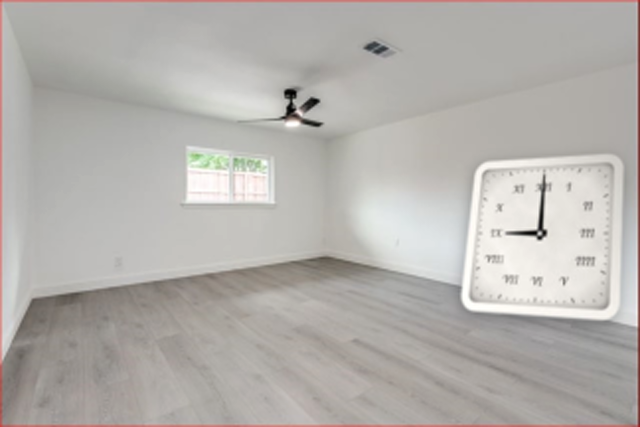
**9:00**
